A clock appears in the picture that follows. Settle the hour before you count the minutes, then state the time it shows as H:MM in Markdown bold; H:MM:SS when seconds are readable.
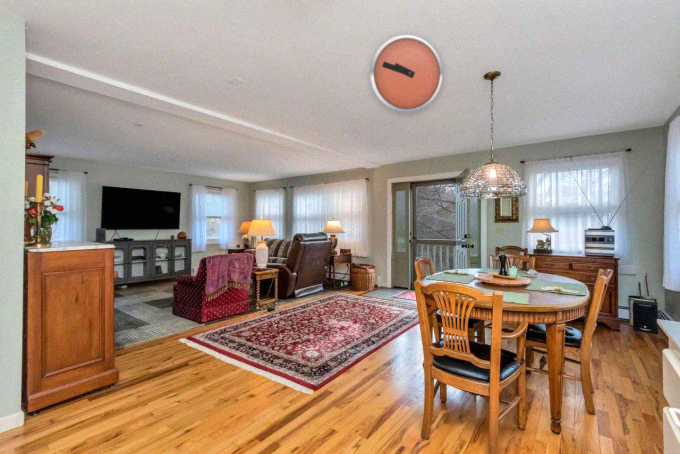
**9:48**
